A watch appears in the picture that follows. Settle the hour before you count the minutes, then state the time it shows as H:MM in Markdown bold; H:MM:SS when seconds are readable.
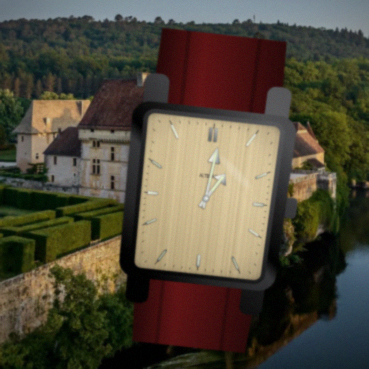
**1:01**
